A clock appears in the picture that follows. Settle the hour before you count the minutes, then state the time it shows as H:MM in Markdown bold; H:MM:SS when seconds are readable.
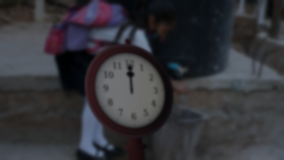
**12:00**
